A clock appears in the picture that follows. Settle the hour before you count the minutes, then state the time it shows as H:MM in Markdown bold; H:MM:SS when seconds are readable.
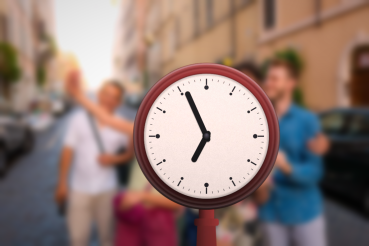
**6:56**
